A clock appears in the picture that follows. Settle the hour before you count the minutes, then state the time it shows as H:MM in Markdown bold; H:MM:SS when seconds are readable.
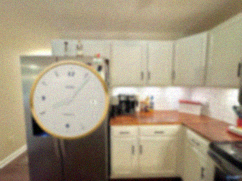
**8:06**
